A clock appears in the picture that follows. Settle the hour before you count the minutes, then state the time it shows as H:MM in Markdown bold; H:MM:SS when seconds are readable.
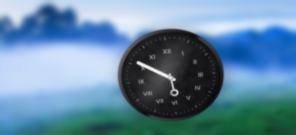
**5:51**
